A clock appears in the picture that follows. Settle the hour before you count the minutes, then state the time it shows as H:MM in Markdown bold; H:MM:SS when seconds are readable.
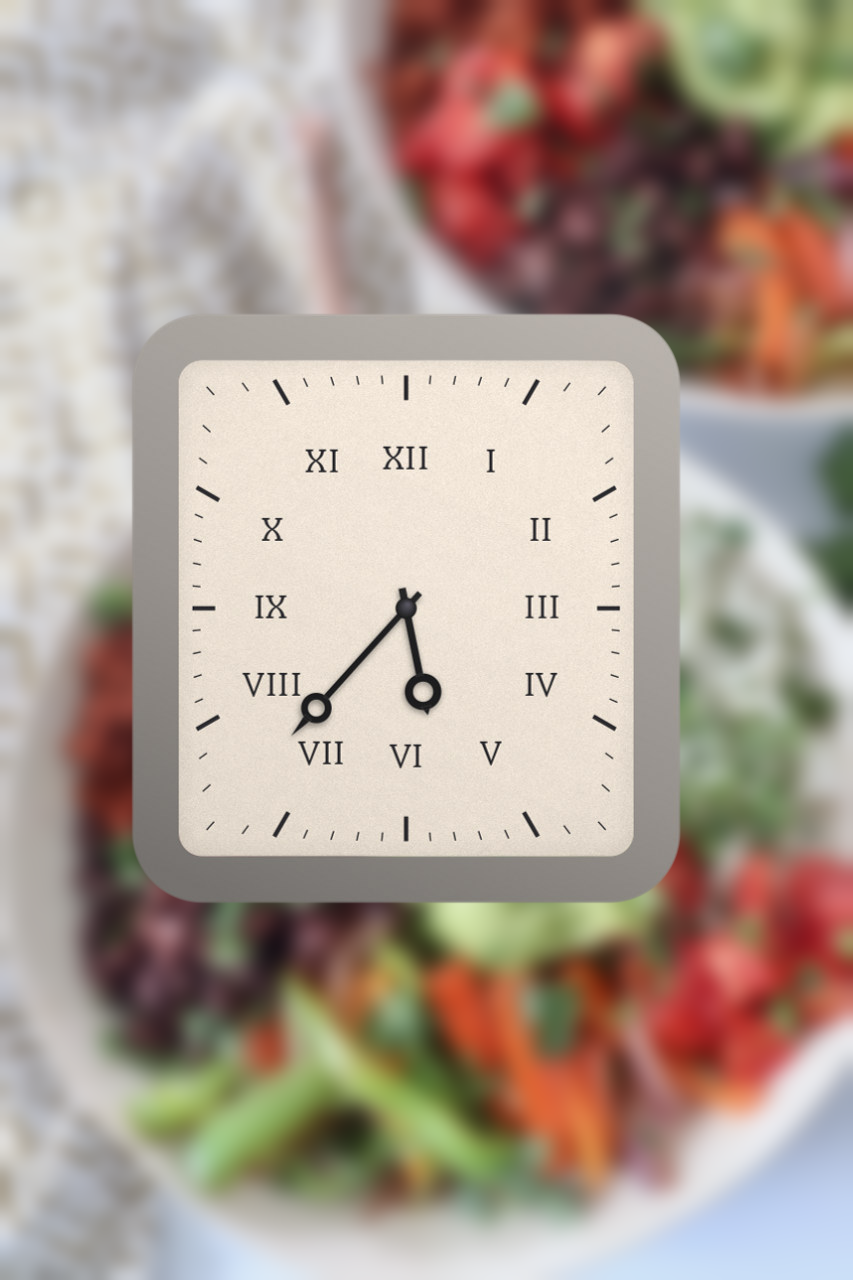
**5:37**
